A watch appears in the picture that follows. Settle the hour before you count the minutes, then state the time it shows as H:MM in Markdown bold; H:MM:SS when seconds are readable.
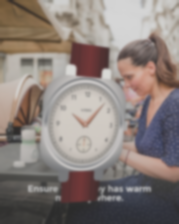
**10:07**
